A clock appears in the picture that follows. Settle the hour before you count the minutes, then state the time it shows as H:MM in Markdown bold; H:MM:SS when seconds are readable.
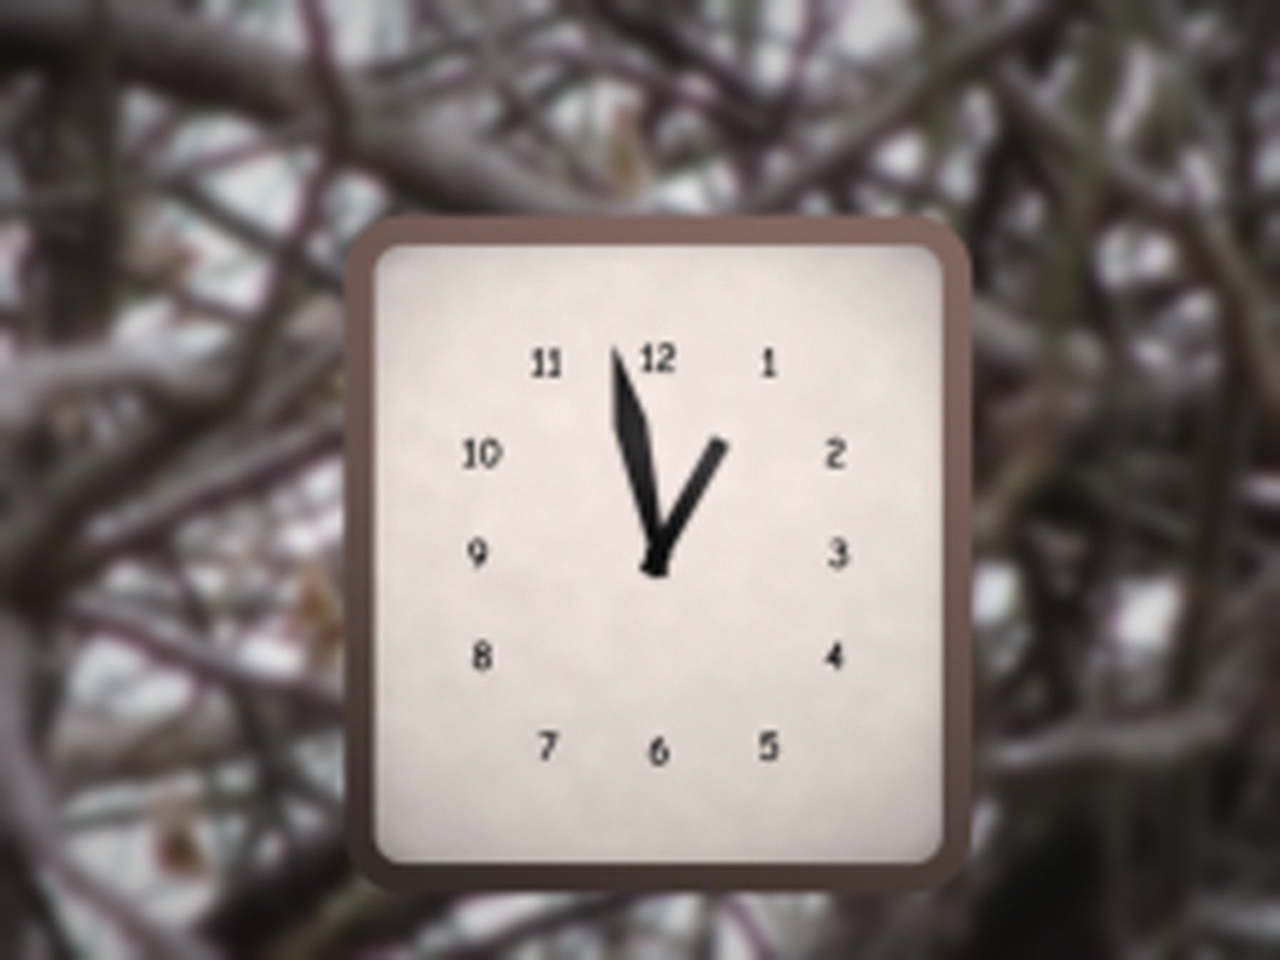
**12:58**
